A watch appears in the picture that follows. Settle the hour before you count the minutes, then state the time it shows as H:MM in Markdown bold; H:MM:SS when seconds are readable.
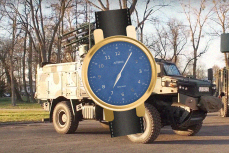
**7:06**
